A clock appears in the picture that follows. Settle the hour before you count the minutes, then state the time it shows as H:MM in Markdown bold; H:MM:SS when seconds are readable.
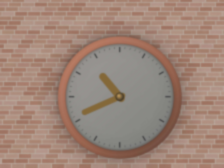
**10:41**
